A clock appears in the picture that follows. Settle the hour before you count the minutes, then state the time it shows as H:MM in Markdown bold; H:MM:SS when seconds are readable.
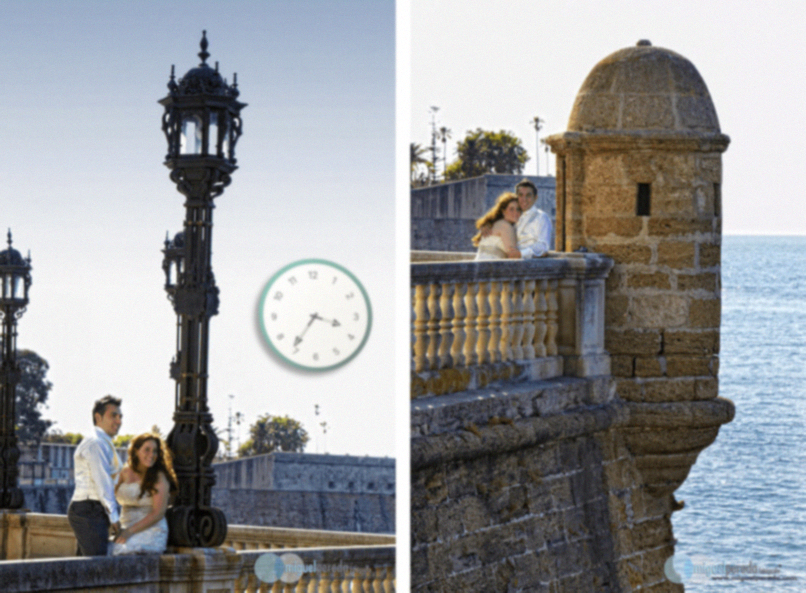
**3:36**
